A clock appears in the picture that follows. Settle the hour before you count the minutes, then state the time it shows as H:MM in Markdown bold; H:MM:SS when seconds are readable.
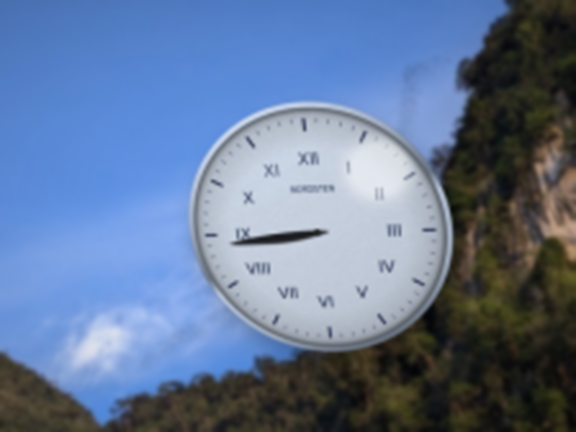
**8:44**
